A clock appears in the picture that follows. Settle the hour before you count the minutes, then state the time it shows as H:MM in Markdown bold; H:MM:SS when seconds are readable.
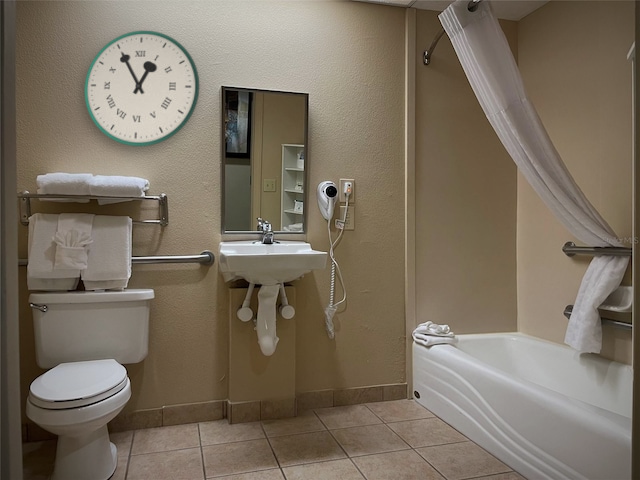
**12:55**
